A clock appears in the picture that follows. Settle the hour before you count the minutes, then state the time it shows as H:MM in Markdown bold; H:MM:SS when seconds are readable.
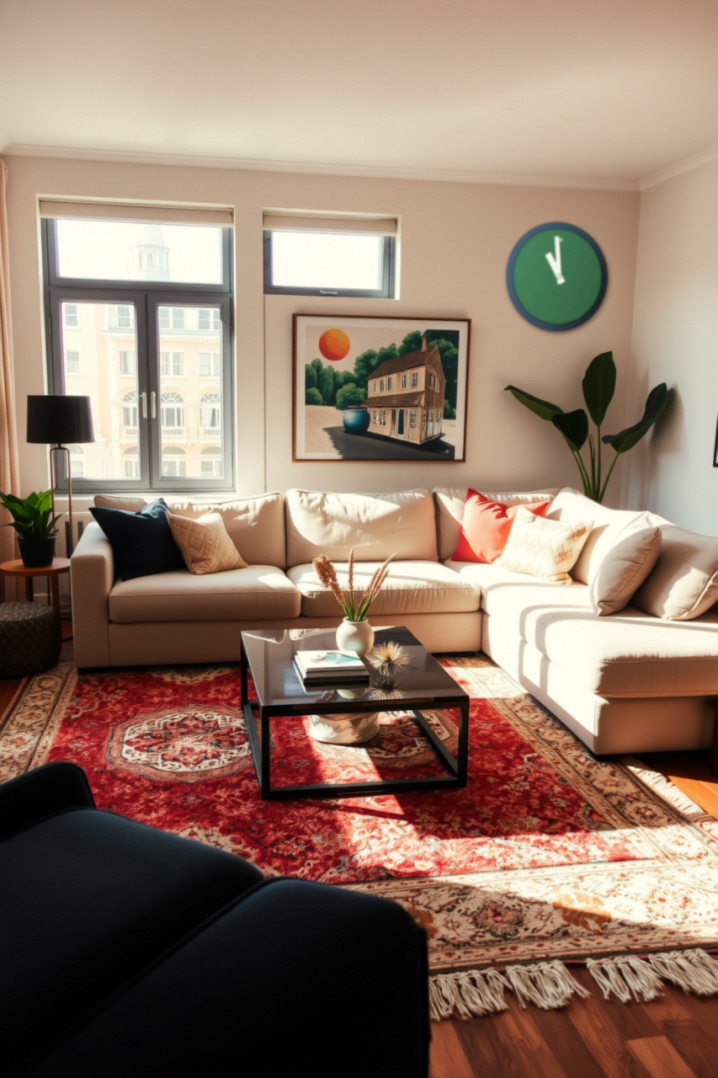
**10:59**
